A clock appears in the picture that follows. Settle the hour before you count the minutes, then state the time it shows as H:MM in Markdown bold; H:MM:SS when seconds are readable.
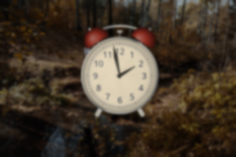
**1:58**
